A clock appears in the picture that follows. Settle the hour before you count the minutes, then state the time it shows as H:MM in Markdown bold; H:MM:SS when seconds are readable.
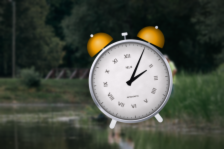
**2:05**
